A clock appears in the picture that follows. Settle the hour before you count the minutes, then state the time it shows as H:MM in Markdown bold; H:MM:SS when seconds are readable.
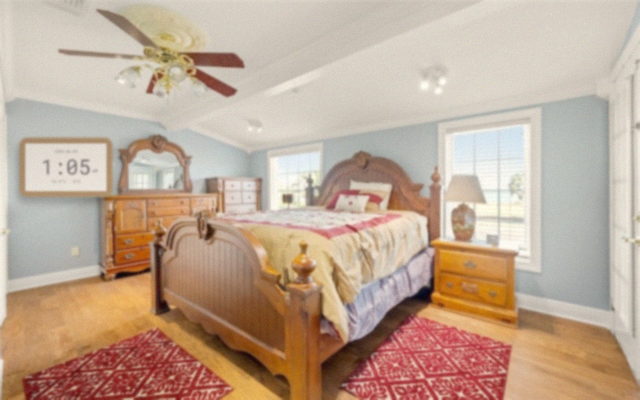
**1:05**
